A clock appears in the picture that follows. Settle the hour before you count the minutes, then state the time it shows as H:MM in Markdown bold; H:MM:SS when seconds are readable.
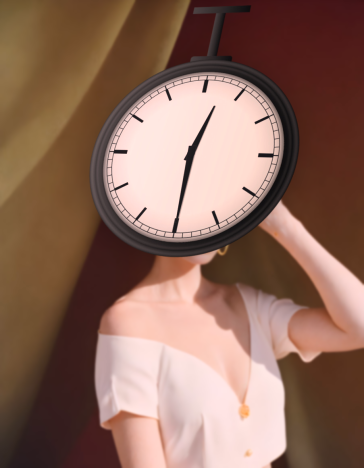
**12:30**
